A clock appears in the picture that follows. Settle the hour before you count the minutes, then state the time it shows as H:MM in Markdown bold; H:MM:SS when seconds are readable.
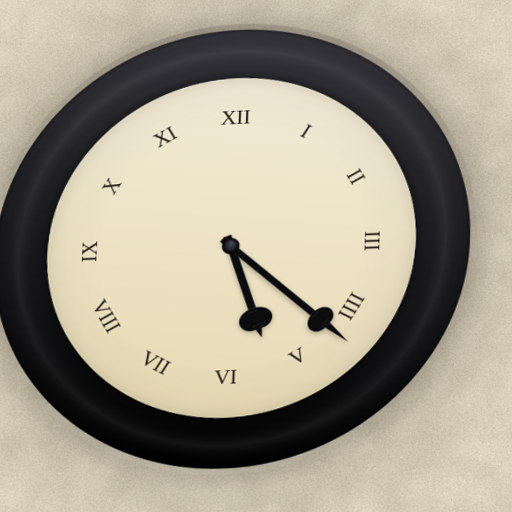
**5:22**
